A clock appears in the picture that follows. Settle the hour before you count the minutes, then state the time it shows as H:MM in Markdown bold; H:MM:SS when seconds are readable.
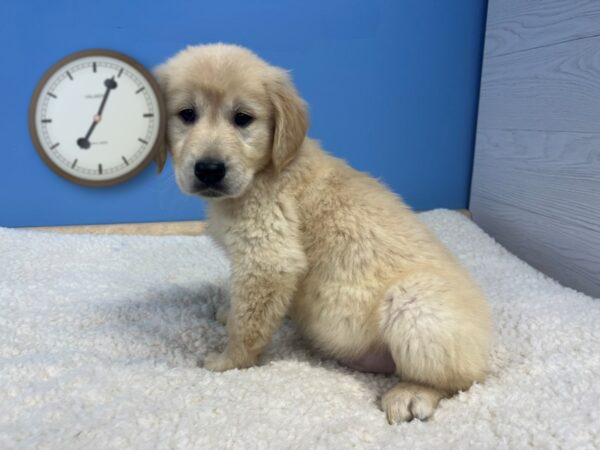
**7:04**
